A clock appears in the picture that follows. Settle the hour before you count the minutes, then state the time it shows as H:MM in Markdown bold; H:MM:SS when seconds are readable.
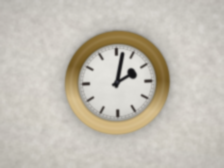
**2:02**
